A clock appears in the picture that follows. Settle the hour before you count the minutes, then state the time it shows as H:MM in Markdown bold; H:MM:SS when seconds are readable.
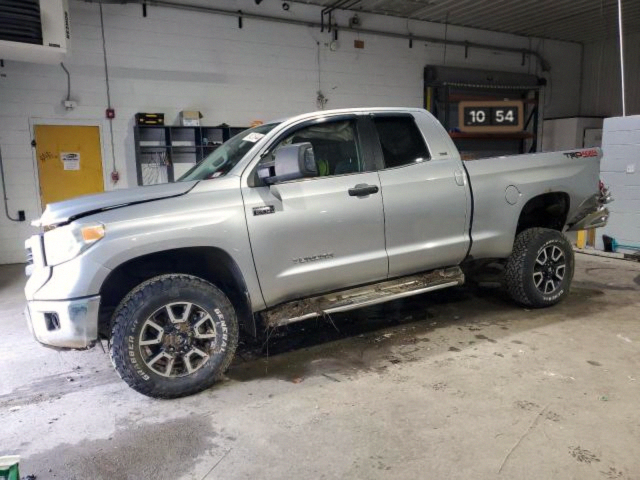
**10:54**
